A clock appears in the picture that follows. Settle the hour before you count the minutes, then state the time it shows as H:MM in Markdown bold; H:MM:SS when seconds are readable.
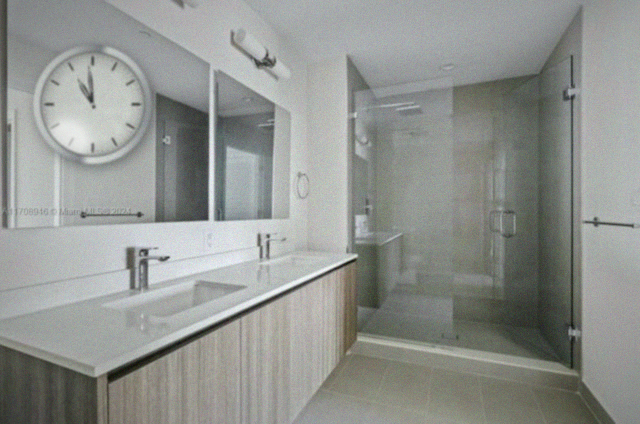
**10:59**
